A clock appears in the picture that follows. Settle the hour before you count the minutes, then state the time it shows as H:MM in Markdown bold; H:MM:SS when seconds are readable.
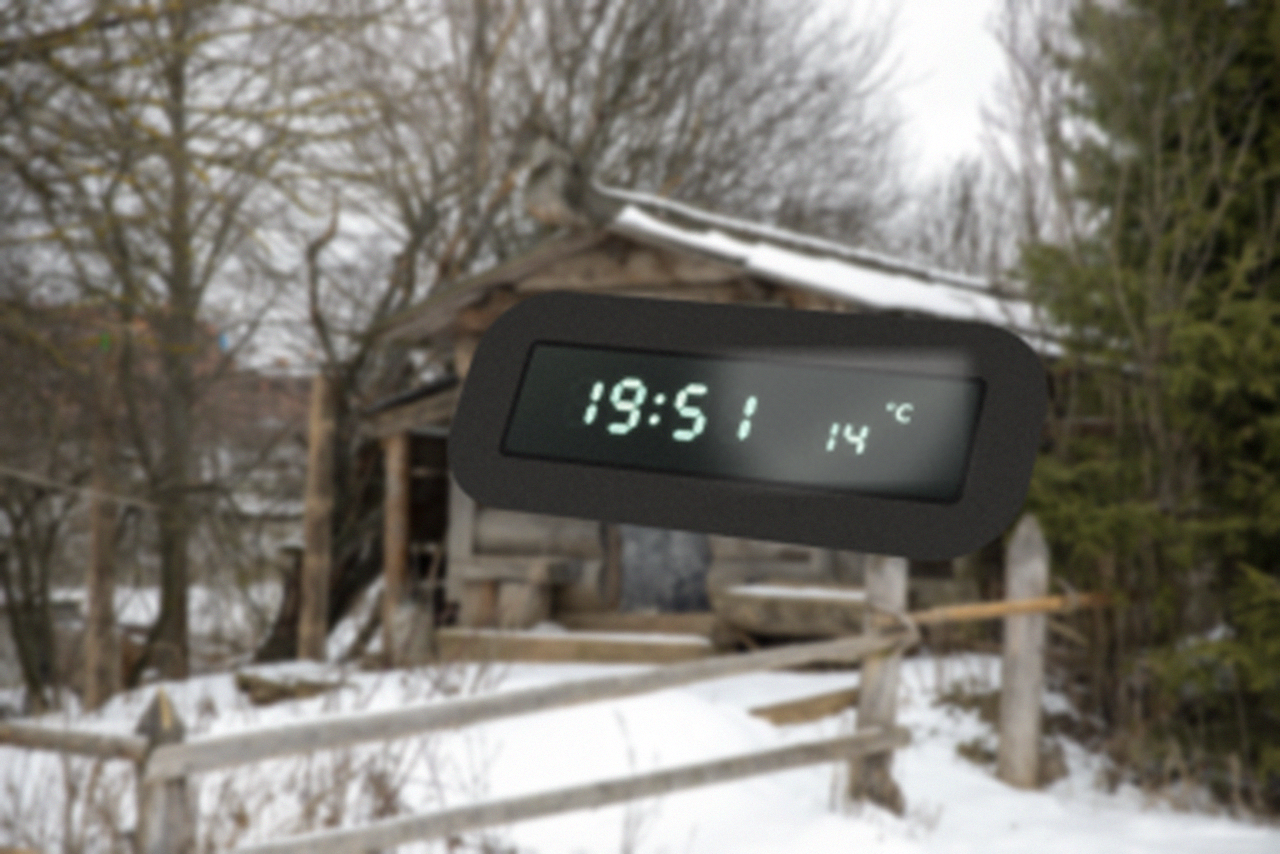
**19:51**
